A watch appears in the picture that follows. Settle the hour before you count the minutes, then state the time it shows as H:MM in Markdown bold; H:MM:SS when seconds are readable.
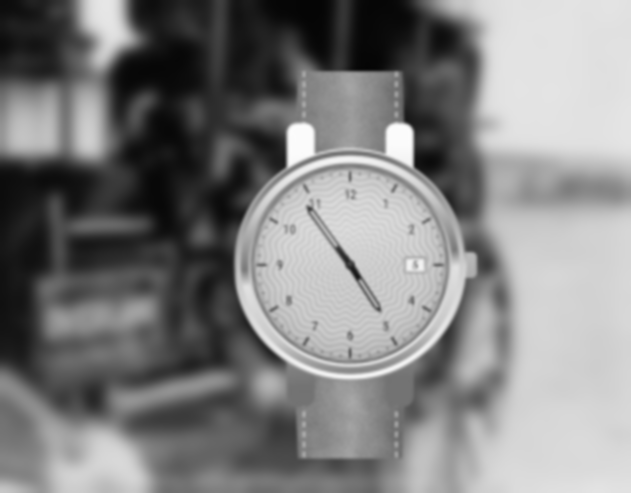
**4:54**
